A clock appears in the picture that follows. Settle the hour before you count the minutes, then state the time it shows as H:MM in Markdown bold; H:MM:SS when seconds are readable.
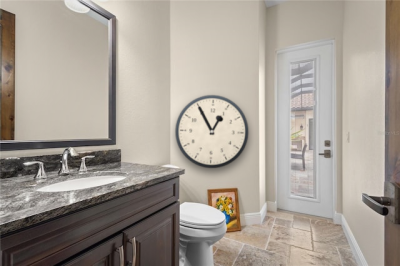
**12:55**
